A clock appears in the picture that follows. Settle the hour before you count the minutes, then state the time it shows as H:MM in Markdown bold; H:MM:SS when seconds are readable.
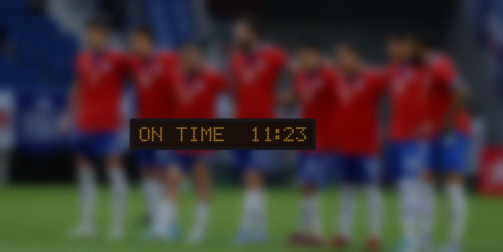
**11:23**
